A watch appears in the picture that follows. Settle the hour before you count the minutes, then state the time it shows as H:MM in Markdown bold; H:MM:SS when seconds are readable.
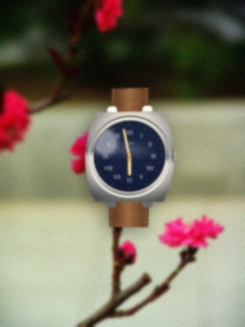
**5:58**
